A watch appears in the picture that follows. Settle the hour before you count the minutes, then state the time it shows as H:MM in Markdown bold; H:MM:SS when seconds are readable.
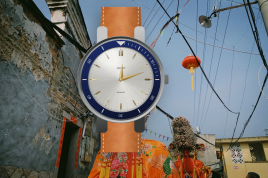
**12:12**
